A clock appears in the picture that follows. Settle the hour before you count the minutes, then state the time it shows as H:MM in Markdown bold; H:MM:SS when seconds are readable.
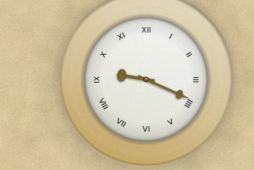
**9:19**
